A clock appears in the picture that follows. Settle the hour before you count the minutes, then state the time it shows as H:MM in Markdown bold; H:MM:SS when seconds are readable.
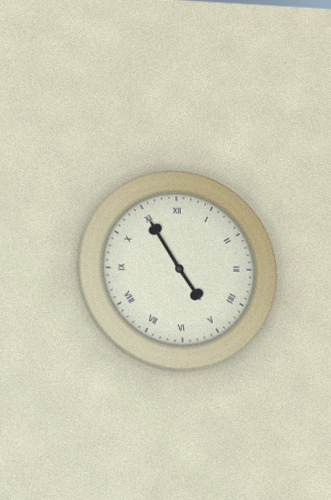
**4:55**
